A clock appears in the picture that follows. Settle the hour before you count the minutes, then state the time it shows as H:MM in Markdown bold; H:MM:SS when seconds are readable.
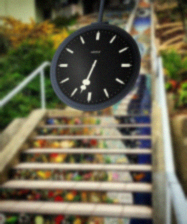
**6:33**
